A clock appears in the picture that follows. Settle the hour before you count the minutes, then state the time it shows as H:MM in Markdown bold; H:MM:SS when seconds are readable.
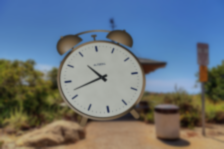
**10:42**
